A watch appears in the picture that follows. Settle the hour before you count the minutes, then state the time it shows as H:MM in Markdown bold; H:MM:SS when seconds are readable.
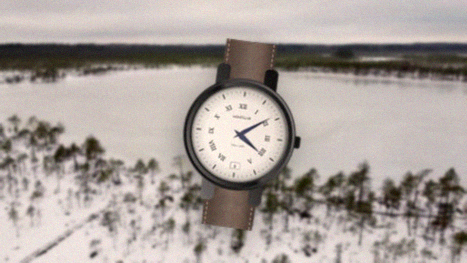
**4:09**
